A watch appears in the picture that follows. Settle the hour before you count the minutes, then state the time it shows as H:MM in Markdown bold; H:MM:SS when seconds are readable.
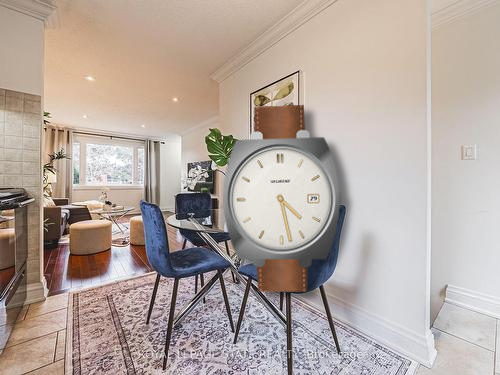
**4:28**
